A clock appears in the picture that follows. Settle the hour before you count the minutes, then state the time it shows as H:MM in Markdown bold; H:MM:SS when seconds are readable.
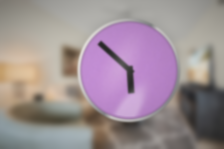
**5:52**
